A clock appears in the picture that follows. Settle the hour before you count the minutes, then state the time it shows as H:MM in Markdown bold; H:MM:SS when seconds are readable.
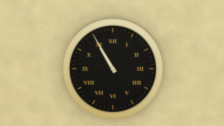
**10:55**
